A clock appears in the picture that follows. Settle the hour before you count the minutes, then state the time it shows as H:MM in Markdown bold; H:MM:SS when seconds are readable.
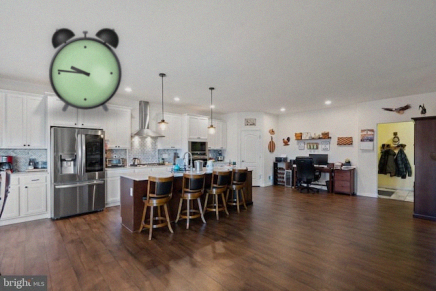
**9:46**
